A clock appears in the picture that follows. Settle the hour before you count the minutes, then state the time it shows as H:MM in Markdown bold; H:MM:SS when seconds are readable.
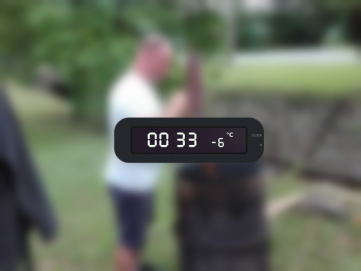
**0:33**
